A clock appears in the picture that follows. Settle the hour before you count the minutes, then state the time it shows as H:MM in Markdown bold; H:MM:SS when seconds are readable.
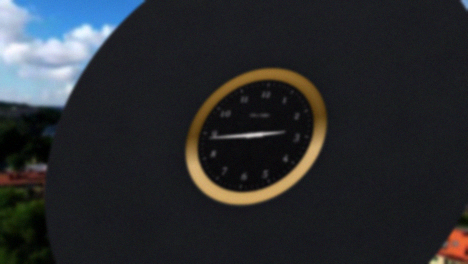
**2:44**
